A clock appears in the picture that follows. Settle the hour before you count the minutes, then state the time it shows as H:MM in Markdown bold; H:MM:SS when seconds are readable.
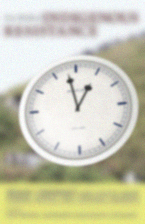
**12:58**
